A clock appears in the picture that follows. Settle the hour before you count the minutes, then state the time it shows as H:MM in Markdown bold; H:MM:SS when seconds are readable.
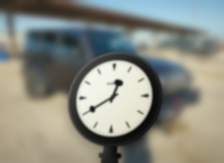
**12:40**
